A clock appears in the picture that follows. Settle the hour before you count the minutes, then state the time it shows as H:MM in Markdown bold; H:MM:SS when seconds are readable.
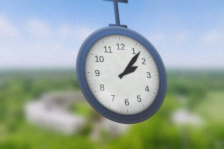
**2:07**
